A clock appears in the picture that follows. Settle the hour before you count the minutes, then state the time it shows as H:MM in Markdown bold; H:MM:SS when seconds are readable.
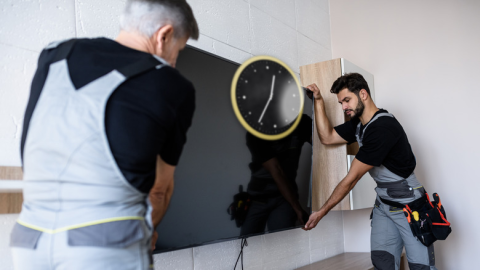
**12:36**
